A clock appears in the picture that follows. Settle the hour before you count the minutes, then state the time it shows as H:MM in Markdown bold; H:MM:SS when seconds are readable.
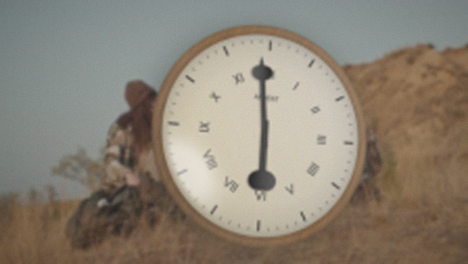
**5:59**
